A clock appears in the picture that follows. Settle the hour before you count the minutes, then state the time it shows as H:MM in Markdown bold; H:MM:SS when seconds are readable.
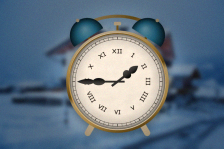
**1:45**
